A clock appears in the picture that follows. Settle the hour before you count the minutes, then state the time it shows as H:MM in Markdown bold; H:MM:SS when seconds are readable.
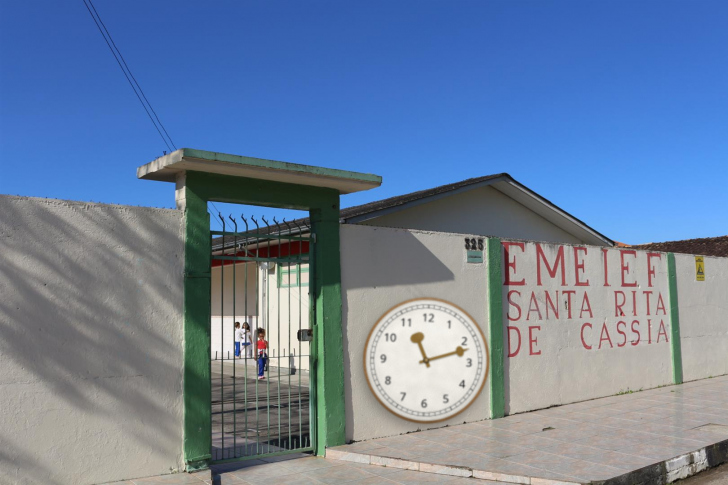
**11:12**
